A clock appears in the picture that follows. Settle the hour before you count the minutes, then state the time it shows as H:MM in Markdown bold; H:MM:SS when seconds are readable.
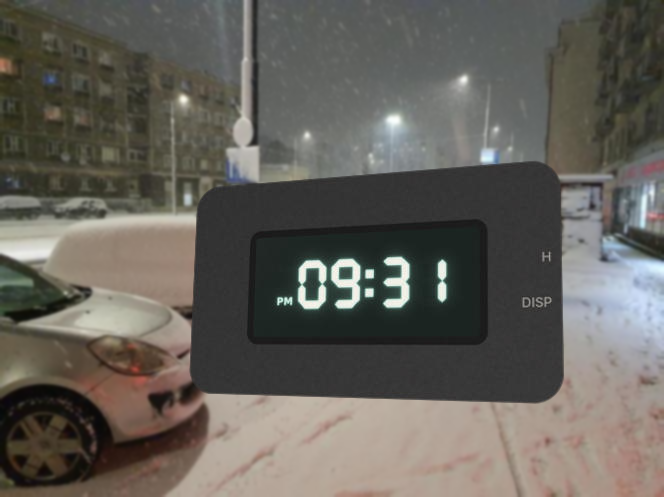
**9:31**
